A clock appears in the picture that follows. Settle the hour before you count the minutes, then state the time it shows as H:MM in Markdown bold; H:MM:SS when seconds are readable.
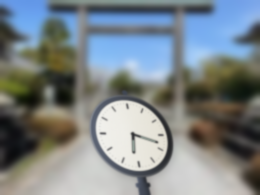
**6:18**
